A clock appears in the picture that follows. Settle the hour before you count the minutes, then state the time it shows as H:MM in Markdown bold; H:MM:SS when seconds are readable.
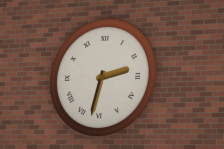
**2:32**
